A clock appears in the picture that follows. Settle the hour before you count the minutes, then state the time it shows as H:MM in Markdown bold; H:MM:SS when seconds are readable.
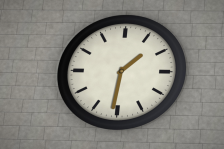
**1:31**
